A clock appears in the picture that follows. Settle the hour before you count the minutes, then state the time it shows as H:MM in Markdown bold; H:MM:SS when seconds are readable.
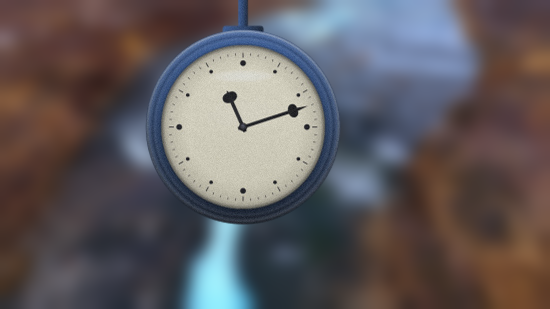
**11:12**
